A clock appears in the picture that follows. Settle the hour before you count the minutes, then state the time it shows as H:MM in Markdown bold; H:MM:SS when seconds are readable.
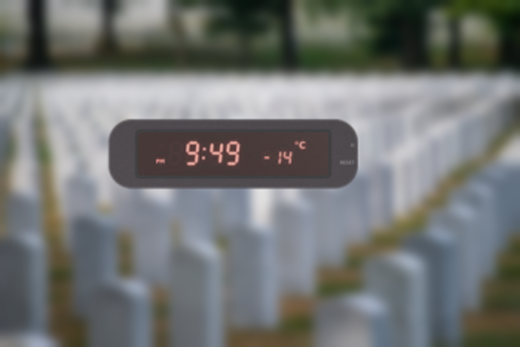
**9:49**
